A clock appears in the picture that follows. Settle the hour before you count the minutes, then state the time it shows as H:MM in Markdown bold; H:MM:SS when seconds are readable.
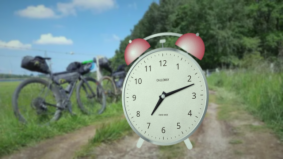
**7:12**
